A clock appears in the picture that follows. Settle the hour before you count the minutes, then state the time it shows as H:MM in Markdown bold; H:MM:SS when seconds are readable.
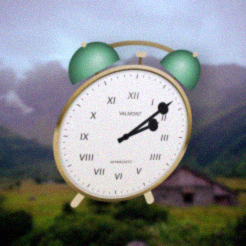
**2:08**
